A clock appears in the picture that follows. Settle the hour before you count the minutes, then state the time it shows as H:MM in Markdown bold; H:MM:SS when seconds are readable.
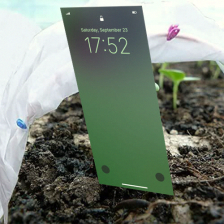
**17:52**
